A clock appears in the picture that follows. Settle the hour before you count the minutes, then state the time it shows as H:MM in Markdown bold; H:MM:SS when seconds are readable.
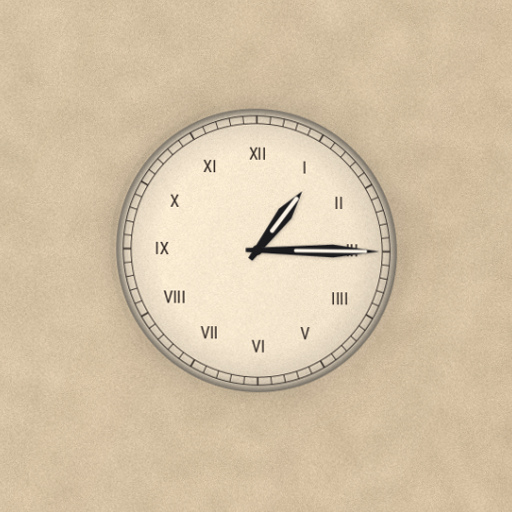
**1:15**
